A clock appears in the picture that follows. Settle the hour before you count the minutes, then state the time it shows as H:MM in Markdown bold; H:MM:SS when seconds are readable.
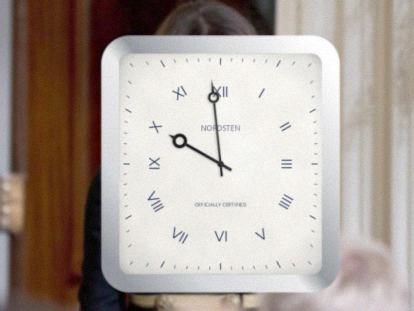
**9:59**
